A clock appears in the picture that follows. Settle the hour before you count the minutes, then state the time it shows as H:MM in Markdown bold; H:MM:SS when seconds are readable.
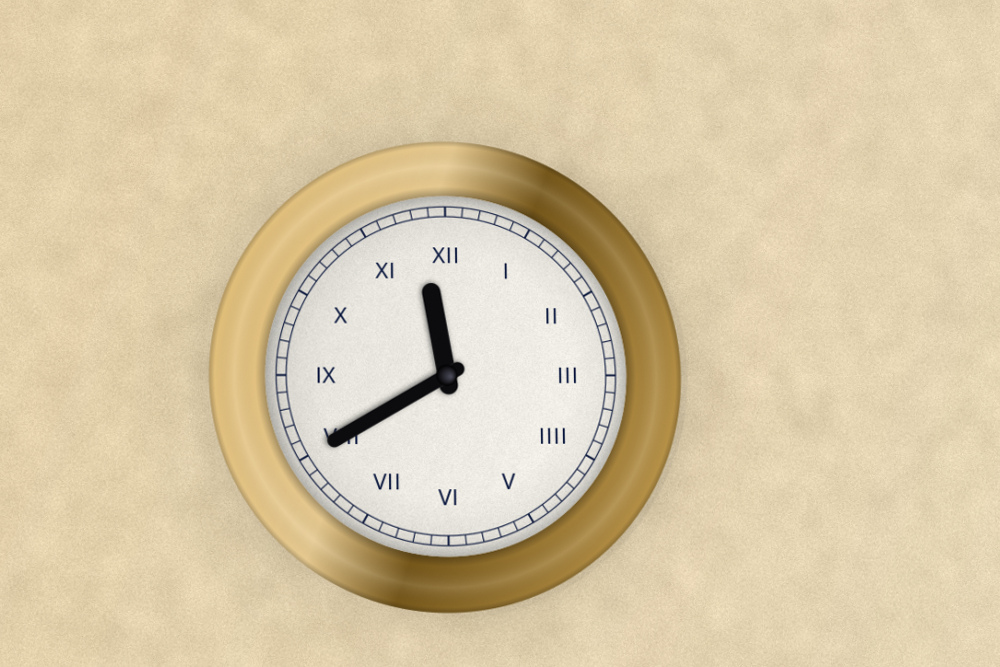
**11:40**
